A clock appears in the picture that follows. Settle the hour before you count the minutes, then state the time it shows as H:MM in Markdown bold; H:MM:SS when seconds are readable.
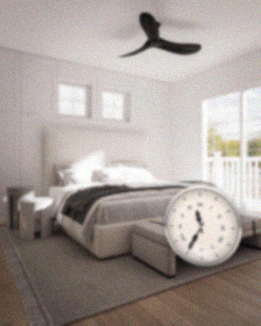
**11:35**
